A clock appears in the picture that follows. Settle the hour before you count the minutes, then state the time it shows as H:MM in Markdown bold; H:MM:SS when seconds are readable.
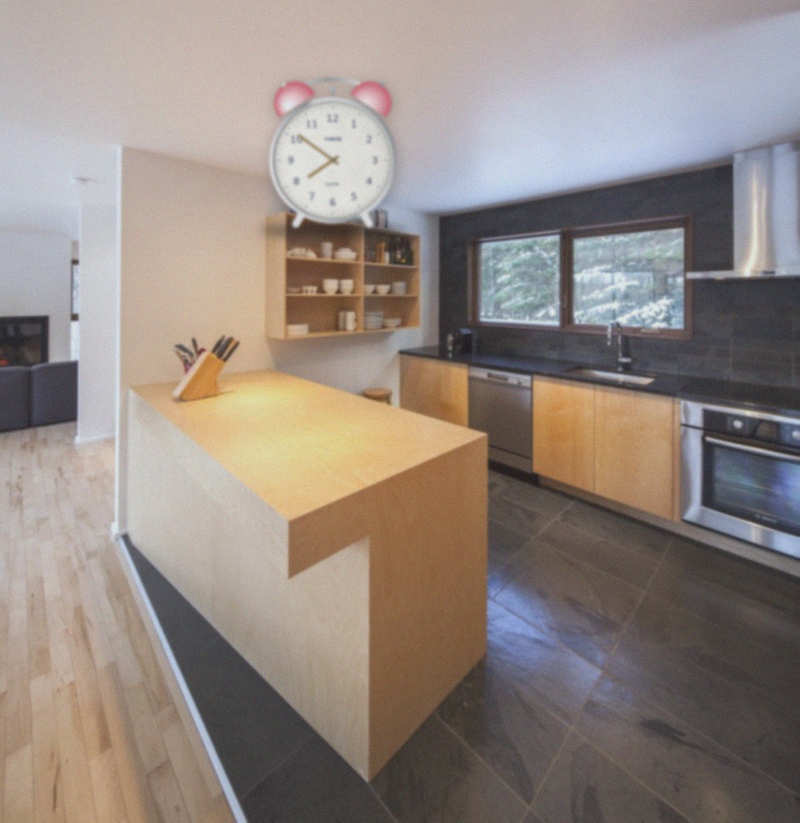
**7:51**
